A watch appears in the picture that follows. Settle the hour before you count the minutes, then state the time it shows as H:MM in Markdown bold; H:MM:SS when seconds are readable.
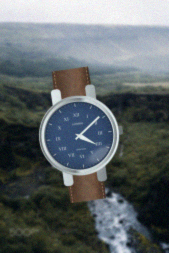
**4:09**
